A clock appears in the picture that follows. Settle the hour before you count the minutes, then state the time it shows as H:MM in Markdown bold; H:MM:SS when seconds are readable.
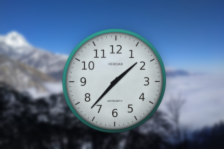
**1:37**
